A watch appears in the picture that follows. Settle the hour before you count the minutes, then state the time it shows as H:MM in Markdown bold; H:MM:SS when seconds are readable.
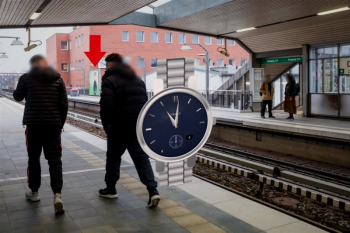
**11:01**
